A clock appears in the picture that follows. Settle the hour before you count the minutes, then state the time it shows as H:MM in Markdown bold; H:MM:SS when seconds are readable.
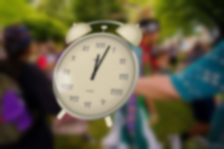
**12:03**
